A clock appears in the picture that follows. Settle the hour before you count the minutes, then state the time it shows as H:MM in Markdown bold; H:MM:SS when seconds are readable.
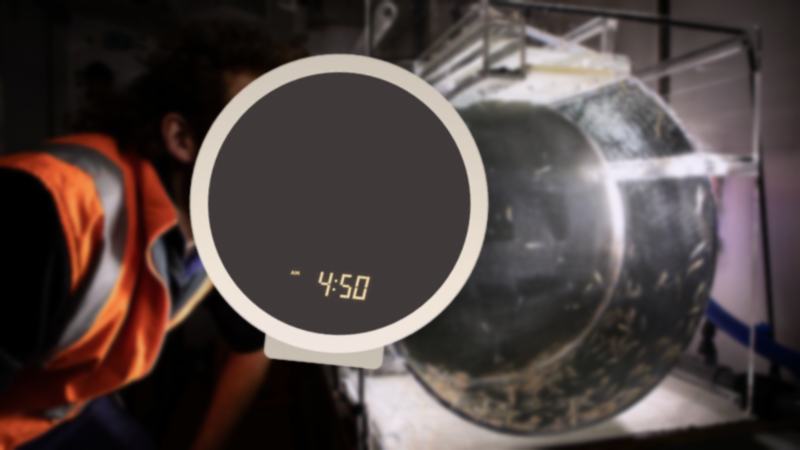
**4:50**
